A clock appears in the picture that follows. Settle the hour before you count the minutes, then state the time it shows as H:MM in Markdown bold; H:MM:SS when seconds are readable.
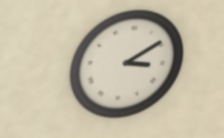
**3:09**
